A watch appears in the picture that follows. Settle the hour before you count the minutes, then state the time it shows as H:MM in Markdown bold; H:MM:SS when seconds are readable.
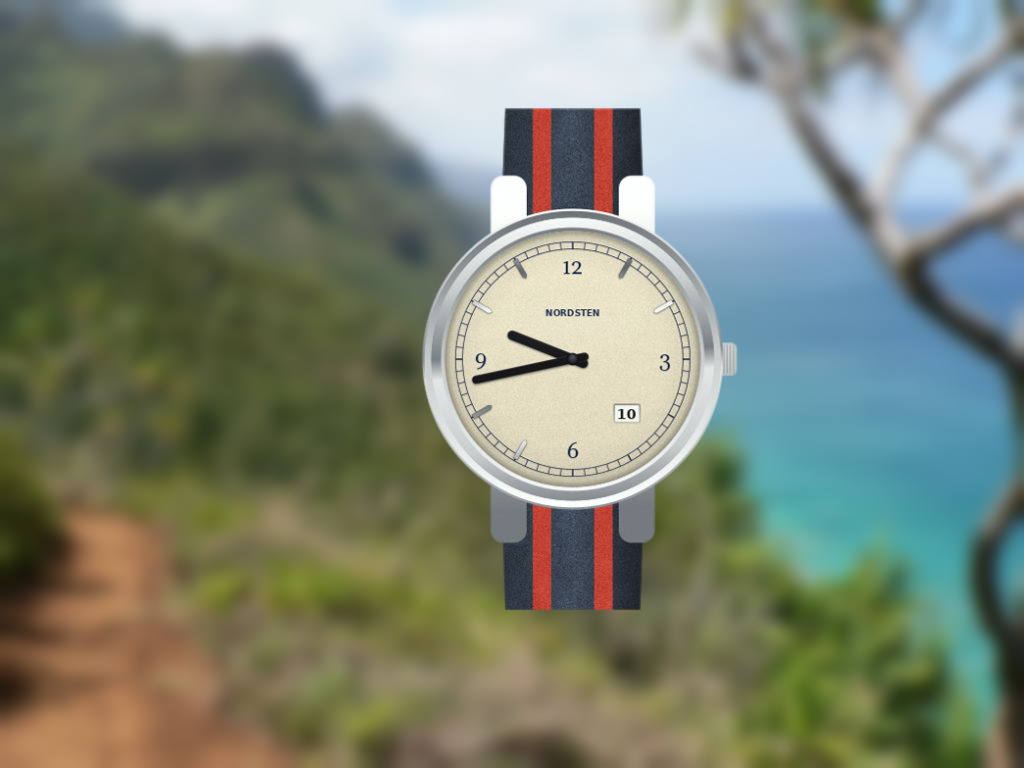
**9:43**
